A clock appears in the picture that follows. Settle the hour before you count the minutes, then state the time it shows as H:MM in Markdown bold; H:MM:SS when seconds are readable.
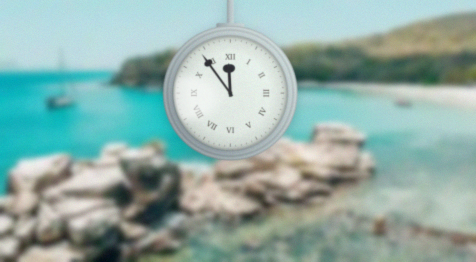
**11:54**
